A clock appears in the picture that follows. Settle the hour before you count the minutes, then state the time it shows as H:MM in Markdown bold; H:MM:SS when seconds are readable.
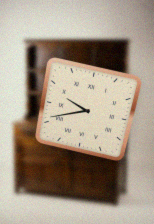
**9:41**
